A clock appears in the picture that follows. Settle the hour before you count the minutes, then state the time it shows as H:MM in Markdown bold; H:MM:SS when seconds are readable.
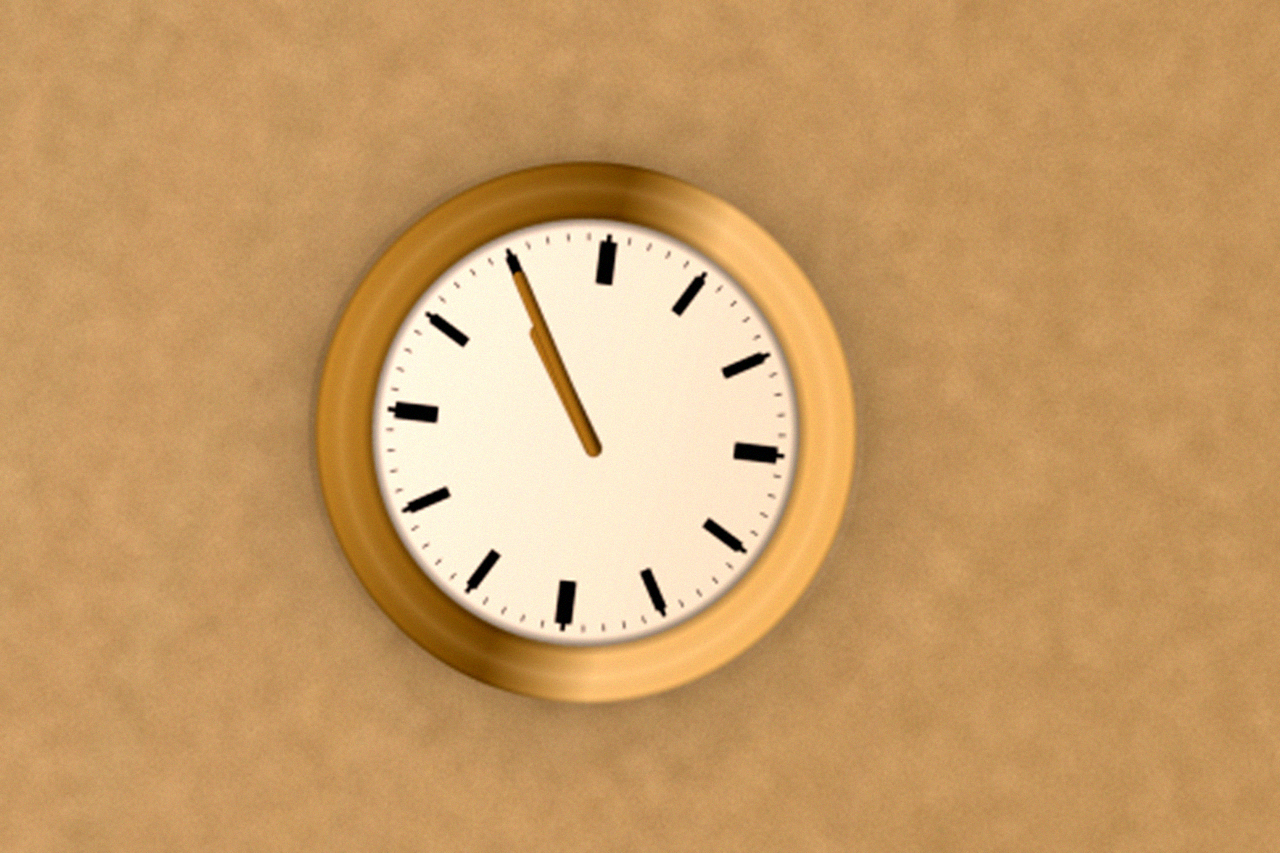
**10:55**
